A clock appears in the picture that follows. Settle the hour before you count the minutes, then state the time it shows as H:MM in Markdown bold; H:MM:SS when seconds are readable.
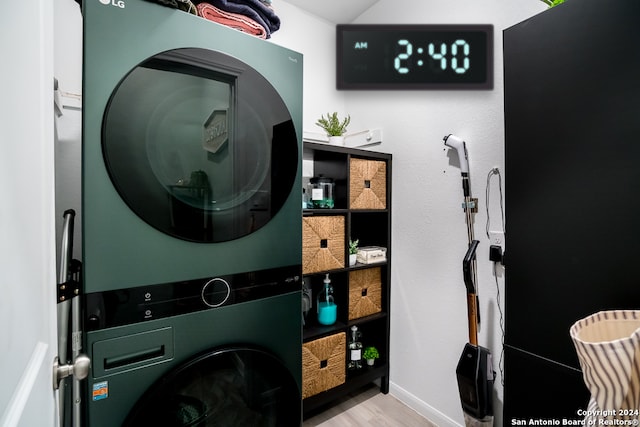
**2:40**
